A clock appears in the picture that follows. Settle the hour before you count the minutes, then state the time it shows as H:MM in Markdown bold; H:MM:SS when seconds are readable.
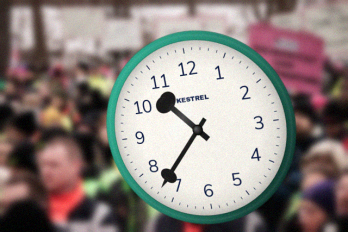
**10:37**
